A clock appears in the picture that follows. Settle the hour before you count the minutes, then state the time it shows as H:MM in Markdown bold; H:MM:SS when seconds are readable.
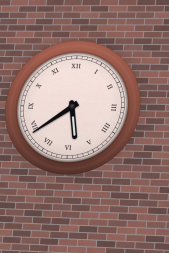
**5:39**
